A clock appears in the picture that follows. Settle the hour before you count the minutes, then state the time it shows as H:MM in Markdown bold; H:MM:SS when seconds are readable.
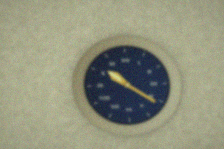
**10:21**
